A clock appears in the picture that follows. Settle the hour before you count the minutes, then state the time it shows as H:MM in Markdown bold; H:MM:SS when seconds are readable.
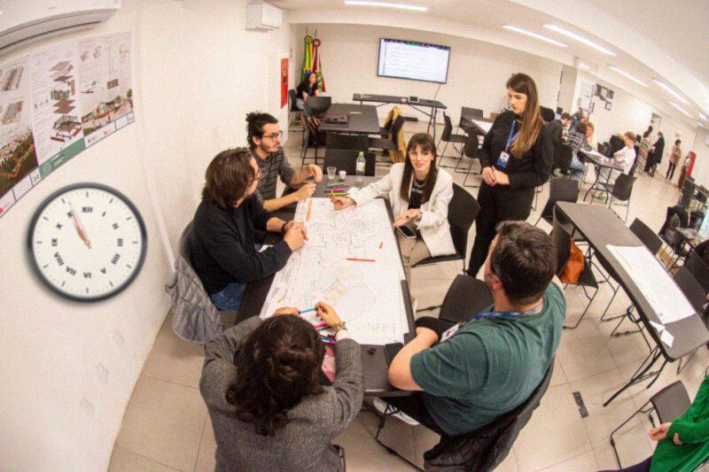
**10:56**
